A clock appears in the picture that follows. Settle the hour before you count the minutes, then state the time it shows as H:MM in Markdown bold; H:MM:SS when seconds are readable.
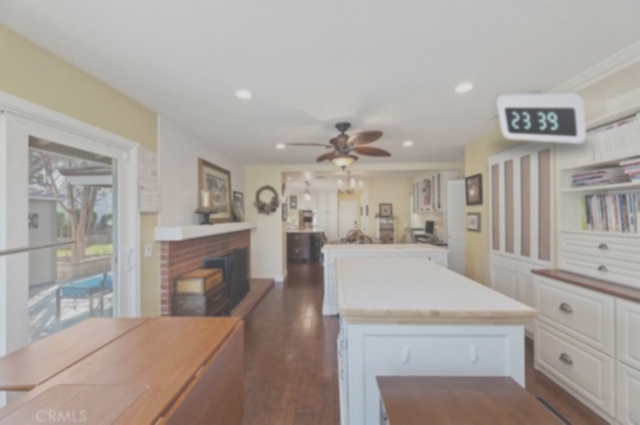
**23:39**
